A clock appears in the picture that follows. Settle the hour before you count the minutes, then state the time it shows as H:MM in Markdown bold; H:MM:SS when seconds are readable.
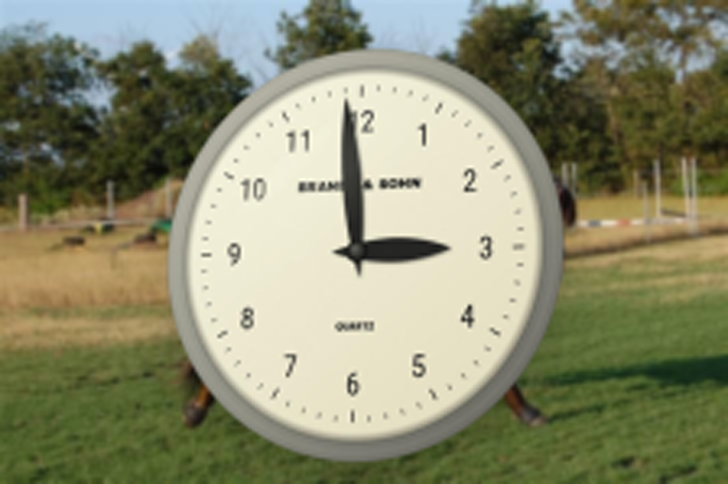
**2:59**
